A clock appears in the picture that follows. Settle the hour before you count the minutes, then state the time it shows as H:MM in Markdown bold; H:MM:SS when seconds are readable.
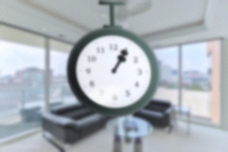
**1:05**
